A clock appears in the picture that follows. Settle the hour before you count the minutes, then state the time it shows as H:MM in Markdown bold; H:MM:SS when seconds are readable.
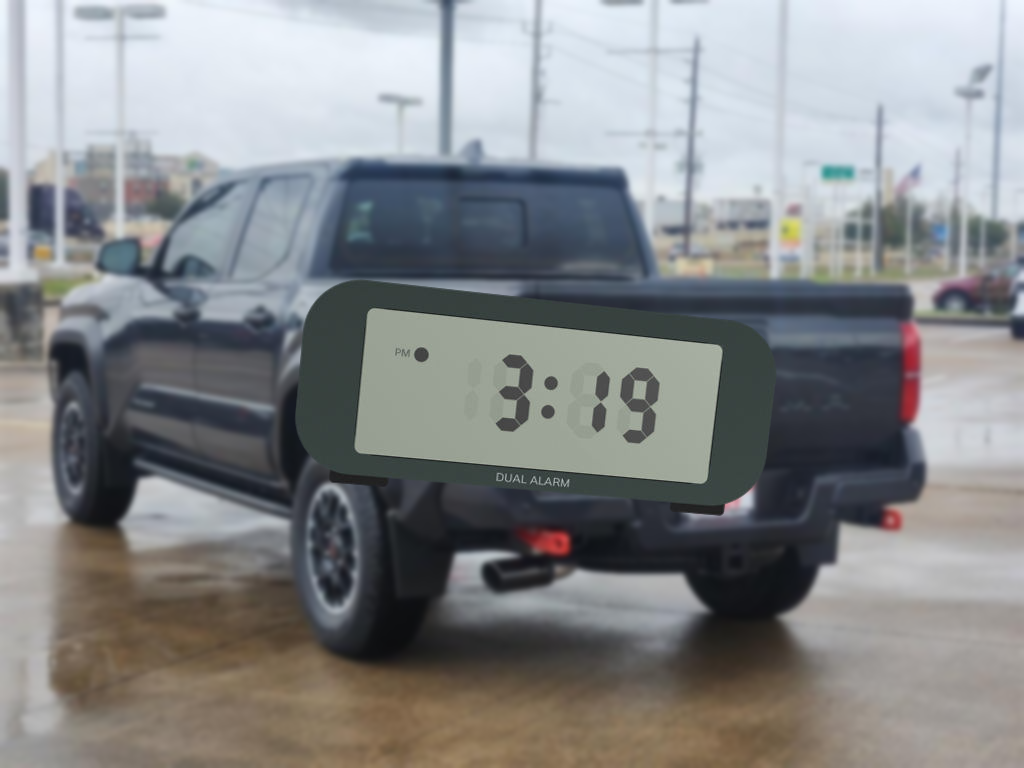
**3:19**
